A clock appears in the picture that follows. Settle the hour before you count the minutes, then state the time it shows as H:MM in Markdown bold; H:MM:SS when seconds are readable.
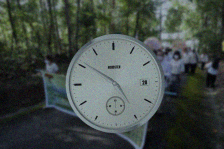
**4:51**
